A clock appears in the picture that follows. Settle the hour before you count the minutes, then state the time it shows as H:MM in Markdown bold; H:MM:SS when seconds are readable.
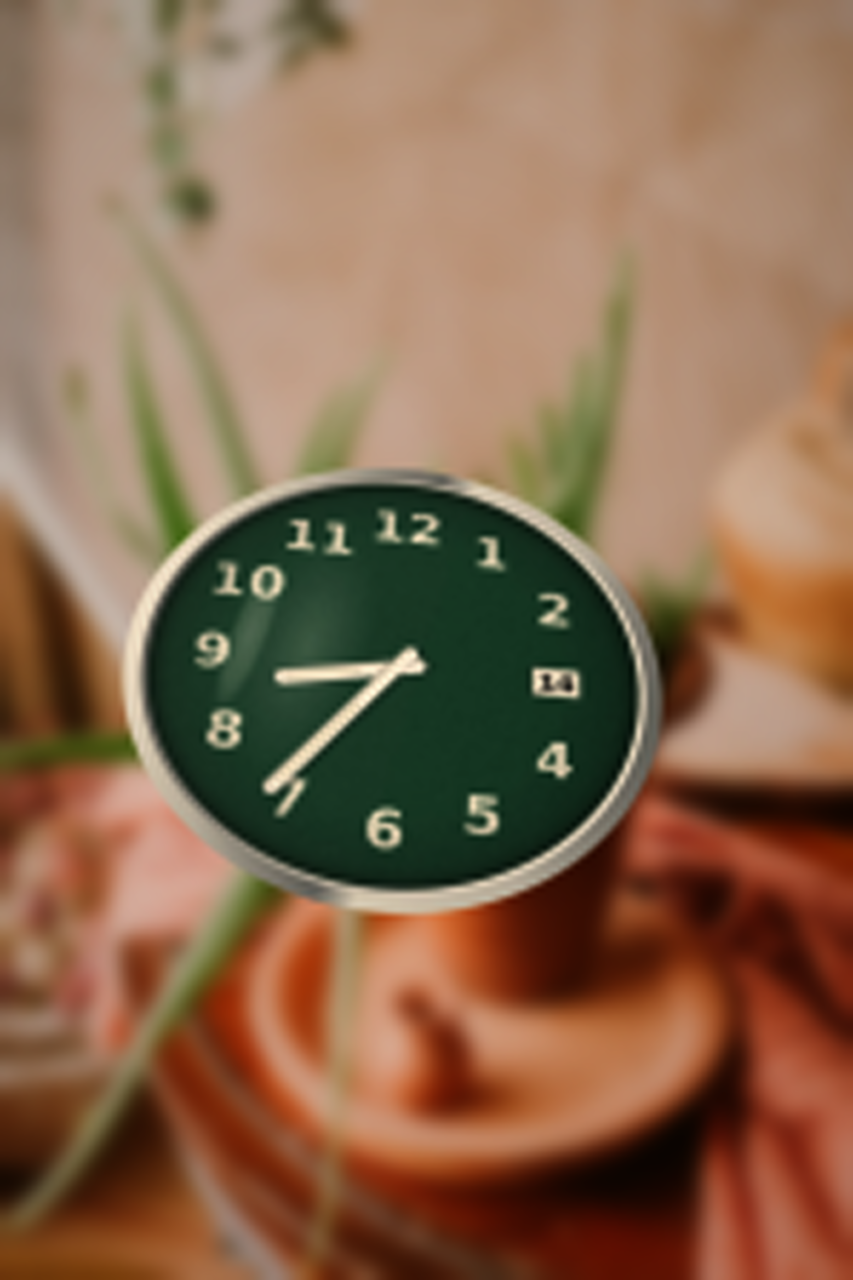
**8:36**
